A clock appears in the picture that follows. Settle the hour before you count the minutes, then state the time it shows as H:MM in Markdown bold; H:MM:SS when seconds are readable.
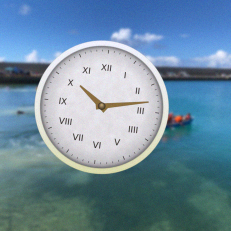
**10:13**
